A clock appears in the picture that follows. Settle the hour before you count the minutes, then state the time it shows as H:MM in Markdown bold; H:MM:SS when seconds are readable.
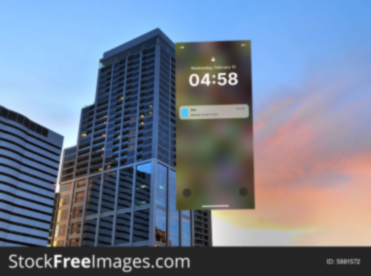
**4:58**
